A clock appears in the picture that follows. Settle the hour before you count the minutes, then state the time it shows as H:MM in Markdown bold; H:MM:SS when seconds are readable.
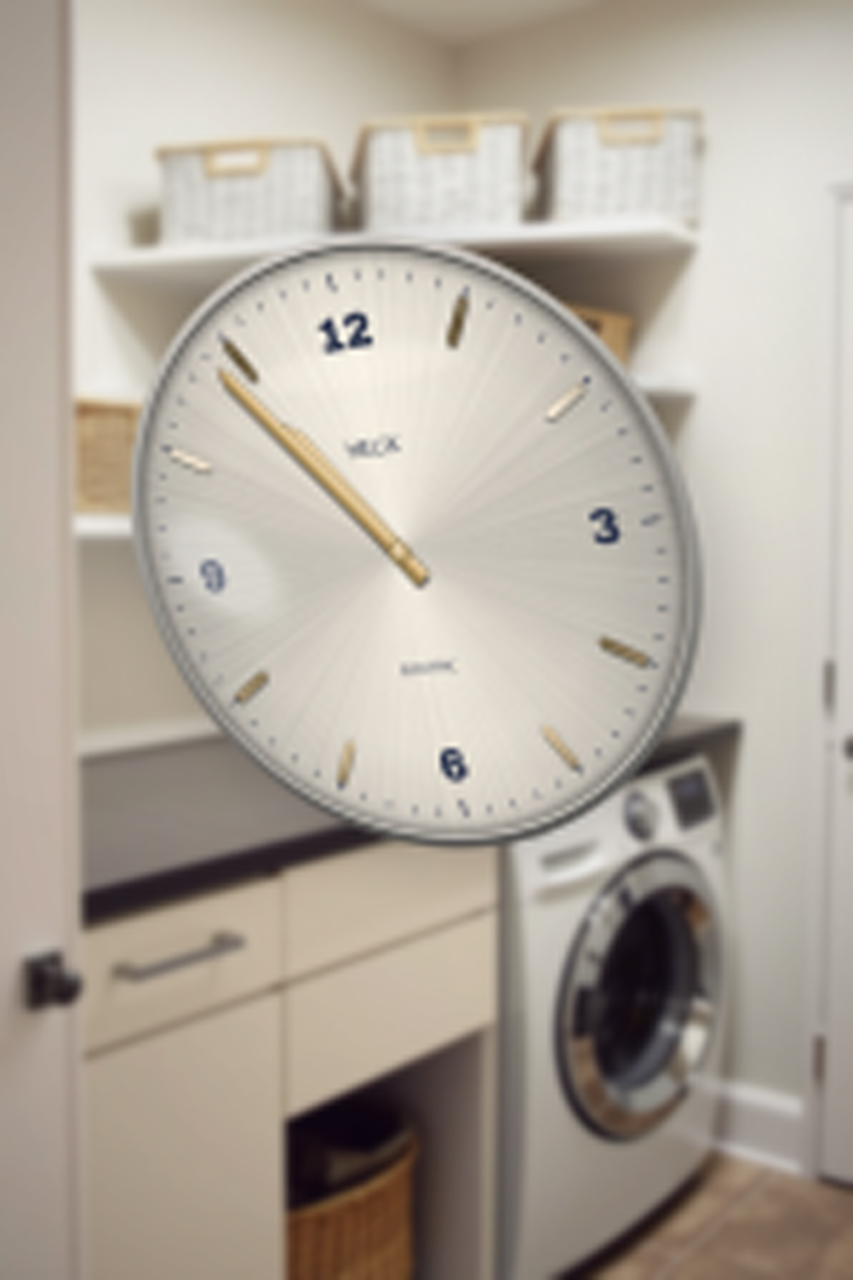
**10:54**
